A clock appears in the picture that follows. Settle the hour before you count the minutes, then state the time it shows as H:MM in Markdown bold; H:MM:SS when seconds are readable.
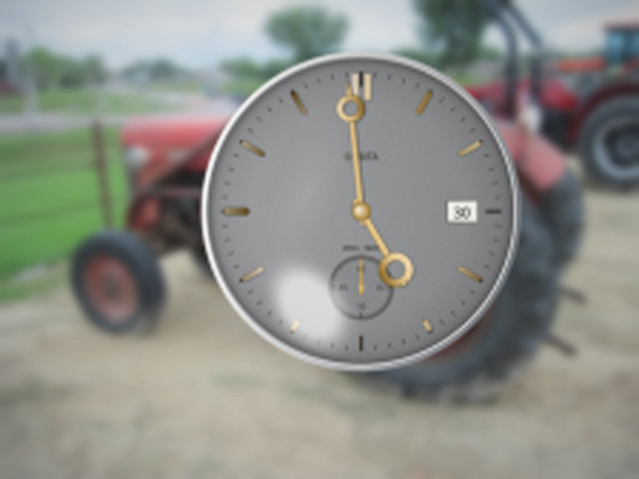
**4:59**
